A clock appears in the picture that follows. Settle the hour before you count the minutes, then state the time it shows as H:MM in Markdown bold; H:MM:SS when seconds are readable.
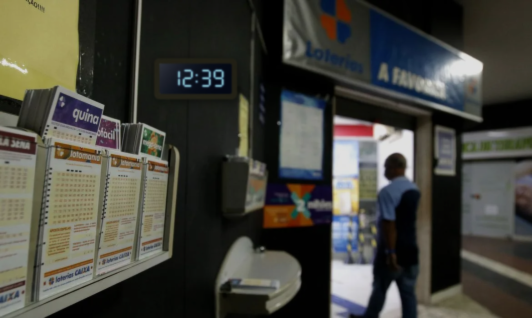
**12:39**
